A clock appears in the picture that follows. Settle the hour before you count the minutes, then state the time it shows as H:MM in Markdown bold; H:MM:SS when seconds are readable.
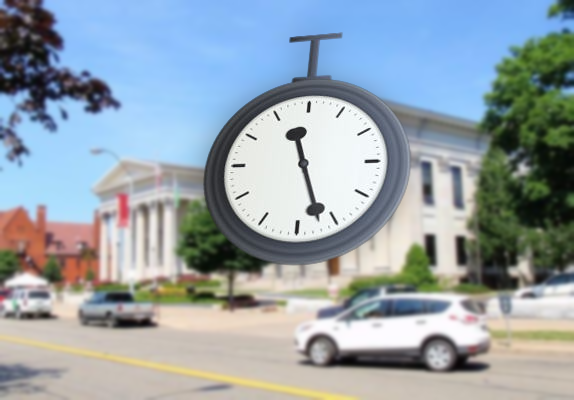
**11:27**
